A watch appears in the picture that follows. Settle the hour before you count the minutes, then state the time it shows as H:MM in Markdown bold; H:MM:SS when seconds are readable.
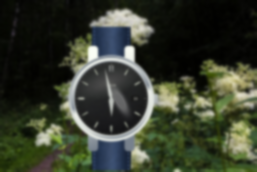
**5:58**
